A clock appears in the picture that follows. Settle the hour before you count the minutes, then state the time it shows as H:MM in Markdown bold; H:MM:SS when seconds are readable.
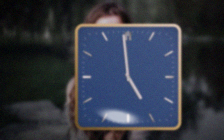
**4:59**
